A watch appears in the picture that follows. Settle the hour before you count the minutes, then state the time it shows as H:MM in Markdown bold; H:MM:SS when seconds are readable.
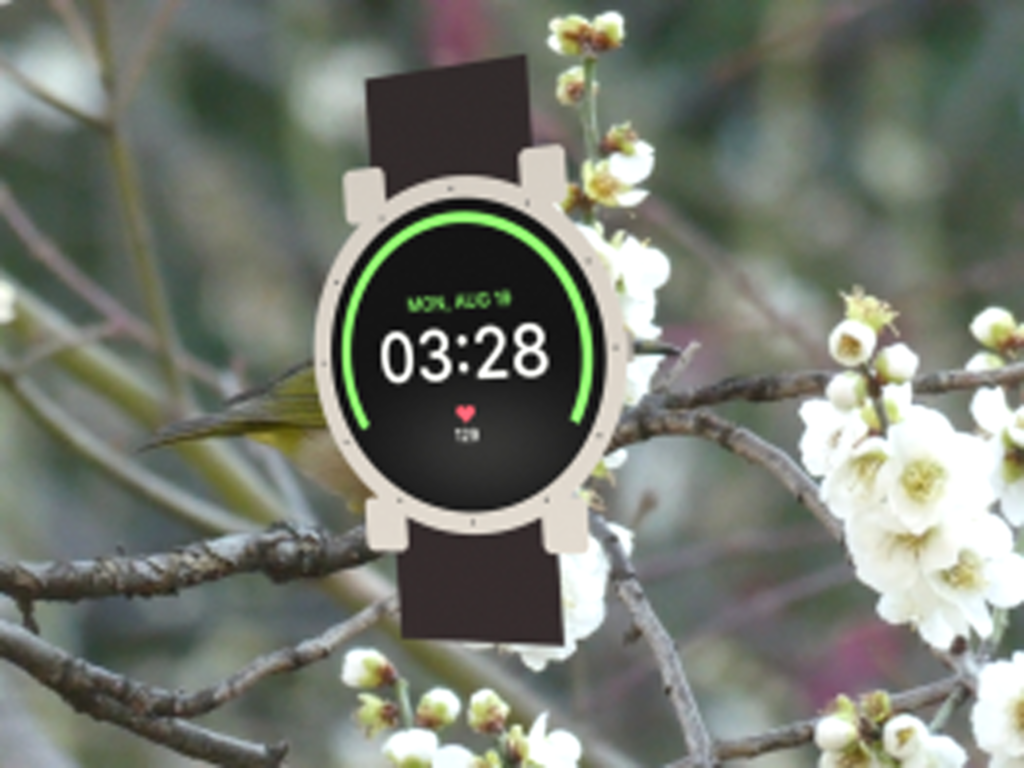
**3:28**
